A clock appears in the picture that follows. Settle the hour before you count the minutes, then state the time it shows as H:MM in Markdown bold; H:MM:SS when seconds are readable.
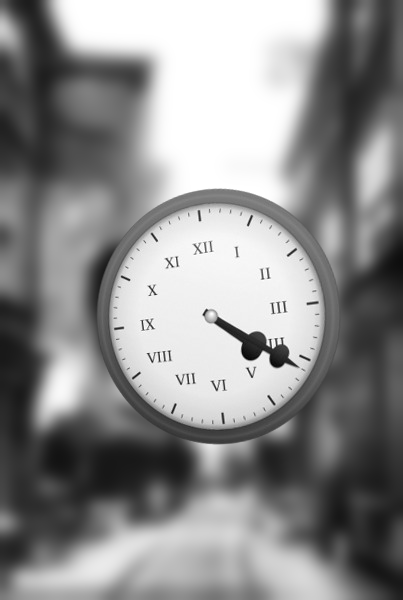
**4:21**
